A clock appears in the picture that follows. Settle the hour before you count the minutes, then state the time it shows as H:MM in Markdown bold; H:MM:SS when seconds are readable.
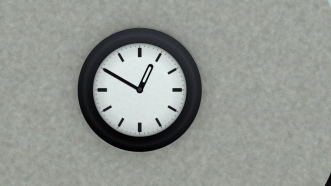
**12:50**
